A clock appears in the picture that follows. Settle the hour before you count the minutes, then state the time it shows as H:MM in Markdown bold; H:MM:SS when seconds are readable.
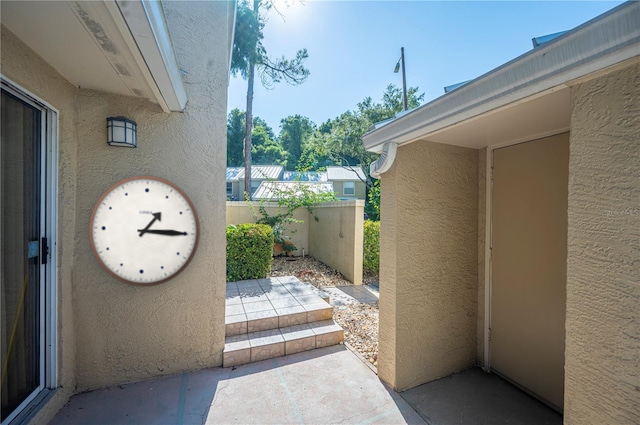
**1:15**
